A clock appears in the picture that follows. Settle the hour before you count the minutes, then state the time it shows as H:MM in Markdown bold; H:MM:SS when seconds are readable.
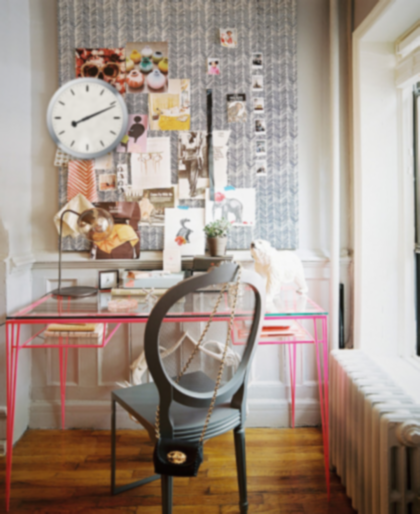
**8:11**
